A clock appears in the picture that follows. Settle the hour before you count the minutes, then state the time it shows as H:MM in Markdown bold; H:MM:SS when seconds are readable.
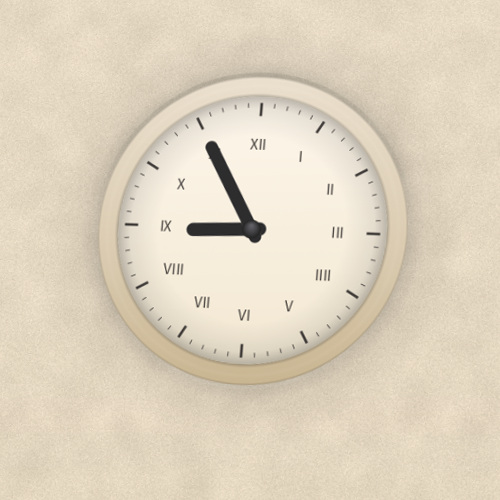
**8:55**
